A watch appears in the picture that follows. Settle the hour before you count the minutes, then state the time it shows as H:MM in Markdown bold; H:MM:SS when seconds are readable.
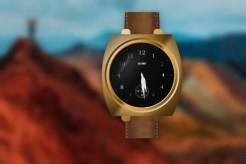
**5:29**
